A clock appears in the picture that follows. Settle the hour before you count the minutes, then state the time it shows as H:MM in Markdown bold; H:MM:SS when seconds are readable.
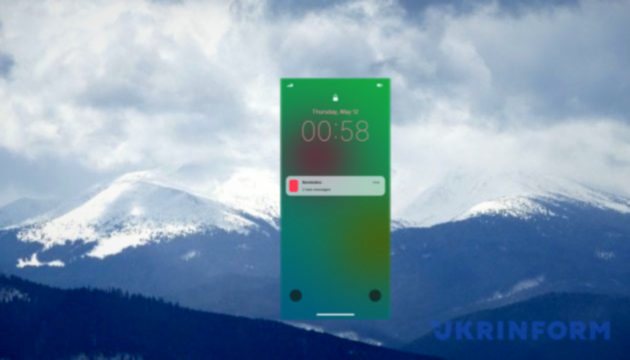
**0:58**
